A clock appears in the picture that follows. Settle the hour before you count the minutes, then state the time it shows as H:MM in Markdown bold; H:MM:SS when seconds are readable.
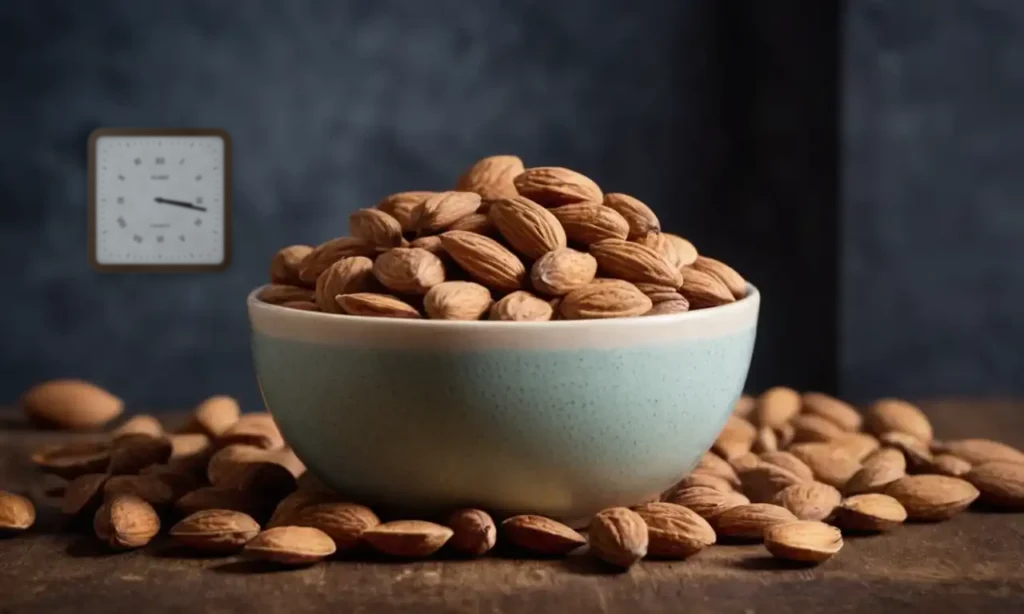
**3:17**
